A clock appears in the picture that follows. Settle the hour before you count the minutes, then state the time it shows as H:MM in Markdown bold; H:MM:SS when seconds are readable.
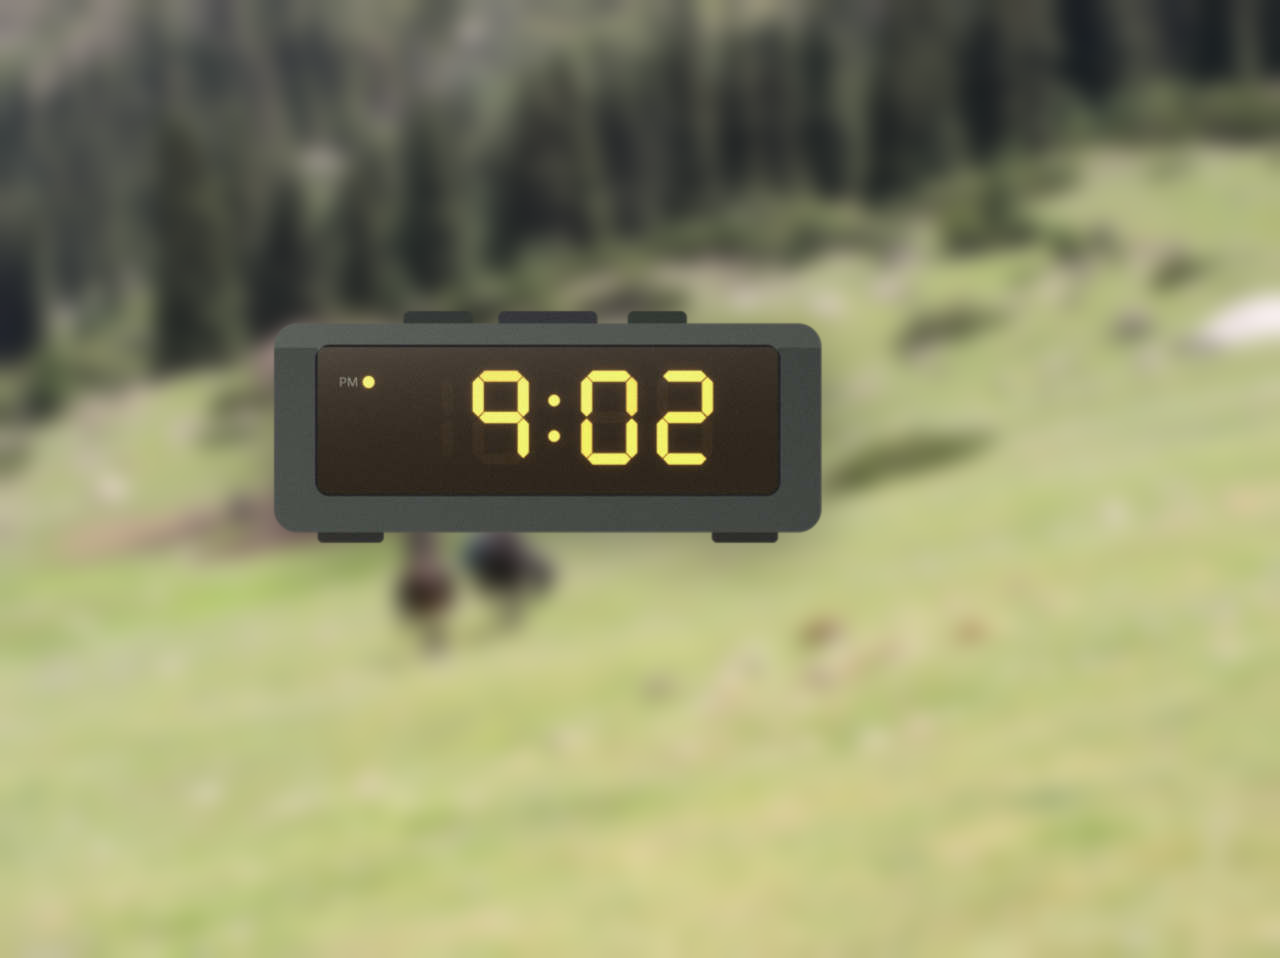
**9:02**
